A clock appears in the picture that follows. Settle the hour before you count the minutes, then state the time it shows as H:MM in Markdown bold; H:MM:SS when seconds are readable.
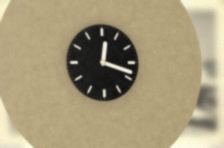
**12:18**
